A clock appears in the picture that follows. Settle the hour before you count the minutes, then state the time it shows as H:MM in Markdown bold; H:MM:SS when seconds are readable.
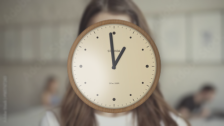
**12:59**
